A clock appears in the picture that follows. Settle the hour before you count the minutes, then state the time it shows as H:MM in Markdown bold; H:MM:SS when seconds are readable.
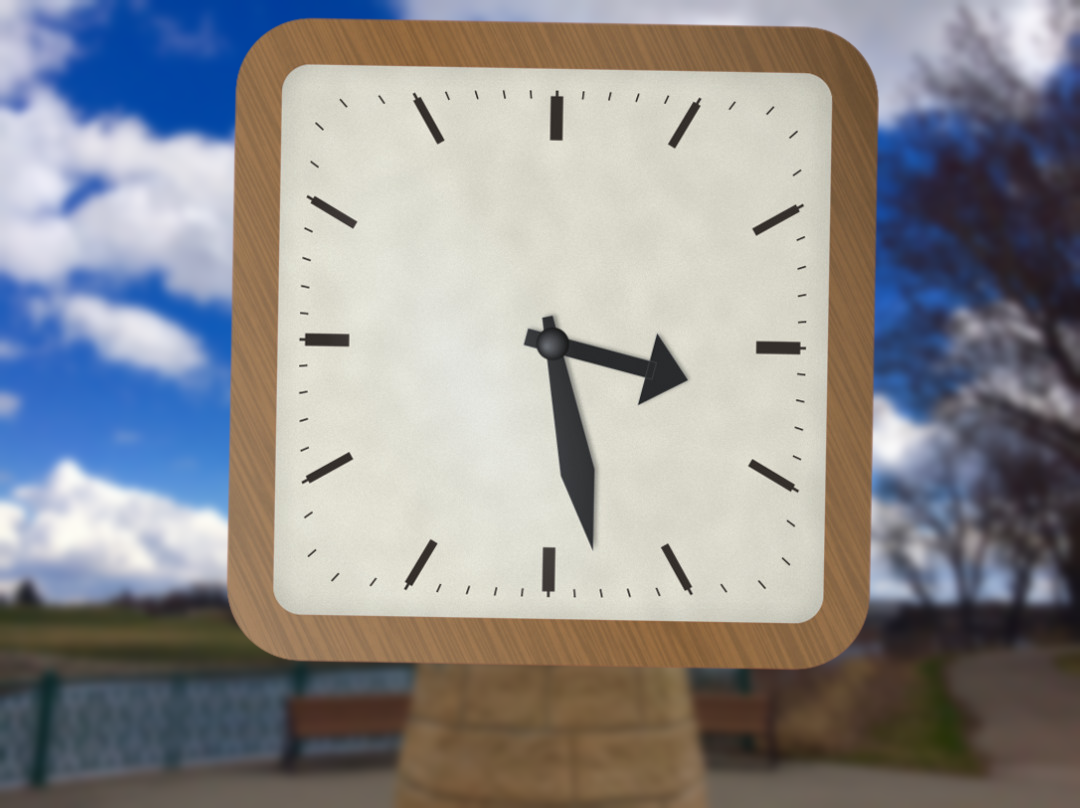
**3:28**
